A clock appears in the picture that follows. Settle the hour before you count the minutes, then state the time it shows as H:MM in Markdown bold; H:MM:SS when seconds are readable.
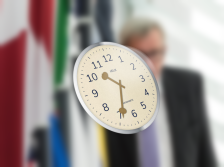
**10:34**
